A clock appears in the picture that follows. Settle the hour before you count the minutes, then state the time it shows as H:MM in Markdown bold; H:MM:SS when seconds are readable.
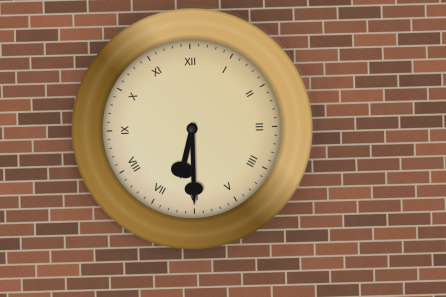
**6:30**
